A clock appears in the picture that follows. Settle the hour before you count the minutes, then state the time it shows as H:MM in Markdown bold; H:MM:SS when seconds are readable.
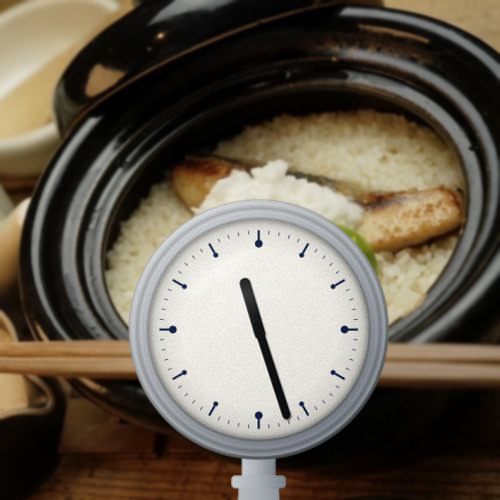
**11:27**
